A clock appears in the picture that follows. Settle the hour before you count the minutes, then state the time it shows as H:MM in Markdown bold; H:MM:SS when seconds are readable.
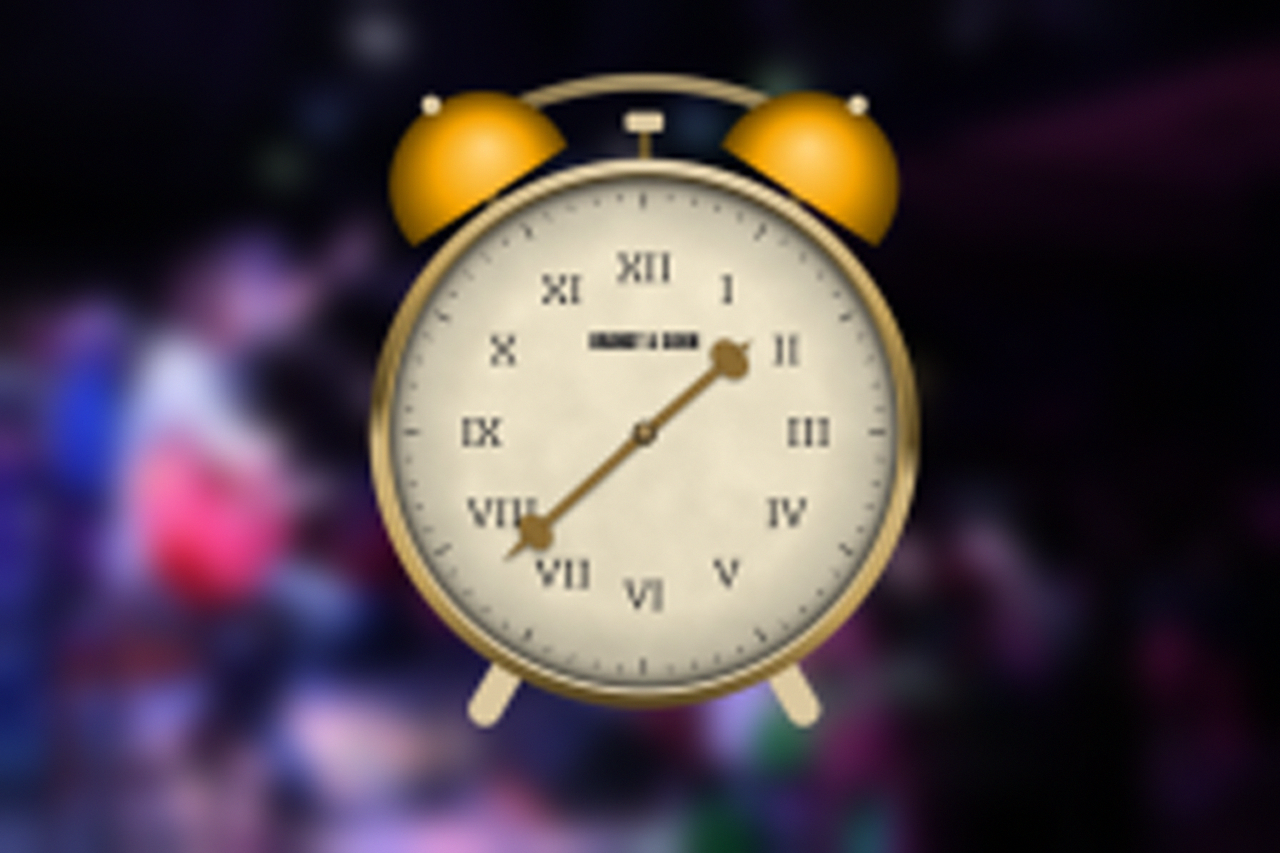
**1:38**
